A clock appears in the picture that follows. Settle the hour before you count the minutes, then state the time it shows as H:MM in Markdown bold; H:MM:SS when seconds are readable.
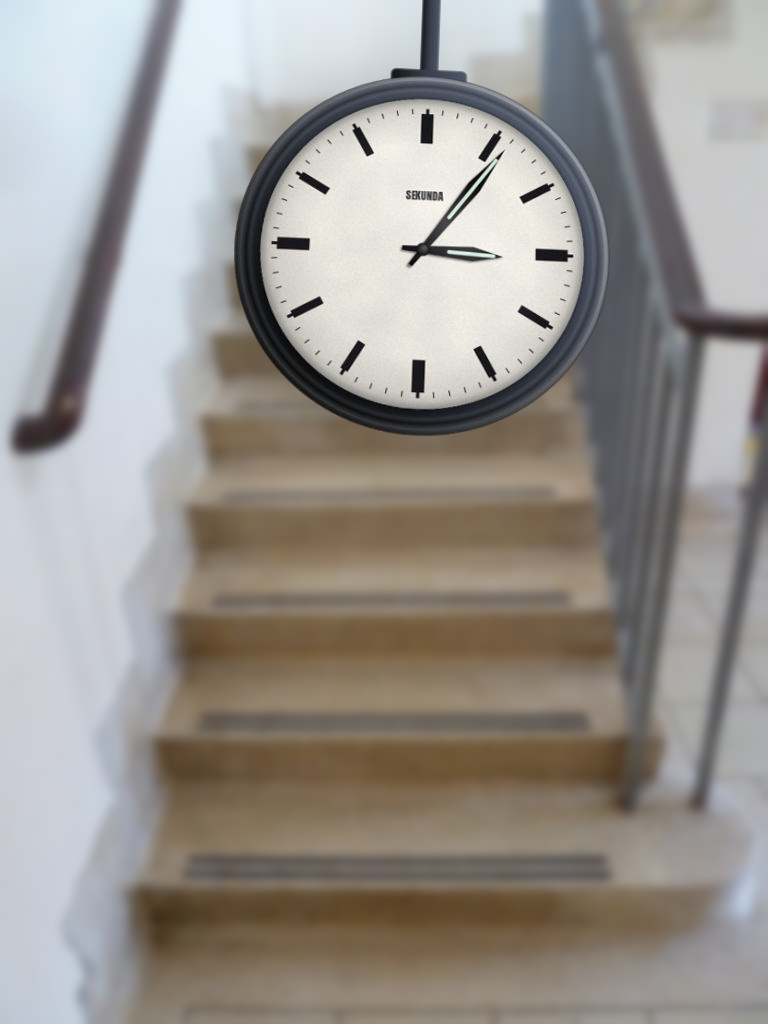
**3:06**
